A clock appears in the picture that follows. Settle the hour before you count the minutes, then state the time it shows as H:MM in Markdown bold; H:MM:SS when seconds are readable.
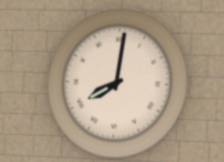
**8:01**
